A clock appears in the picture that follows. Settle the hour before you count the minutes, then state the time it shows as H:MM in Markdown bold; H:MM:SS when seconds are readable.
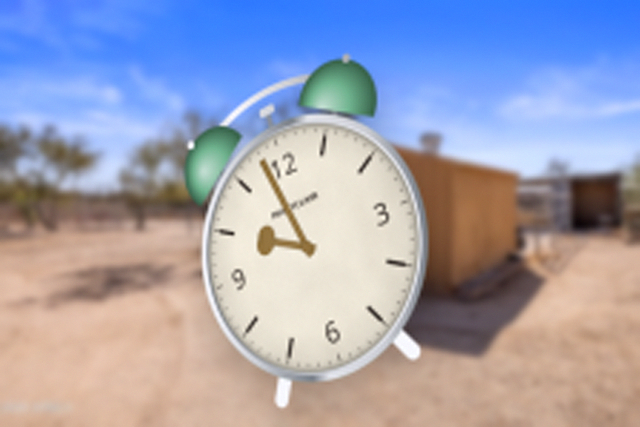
**9:58**
